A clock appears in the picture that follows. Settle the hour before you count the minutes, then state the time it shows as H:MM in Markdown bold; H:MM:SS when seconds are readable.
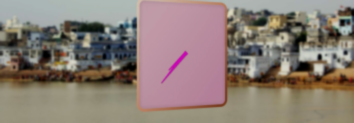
**7:37**
